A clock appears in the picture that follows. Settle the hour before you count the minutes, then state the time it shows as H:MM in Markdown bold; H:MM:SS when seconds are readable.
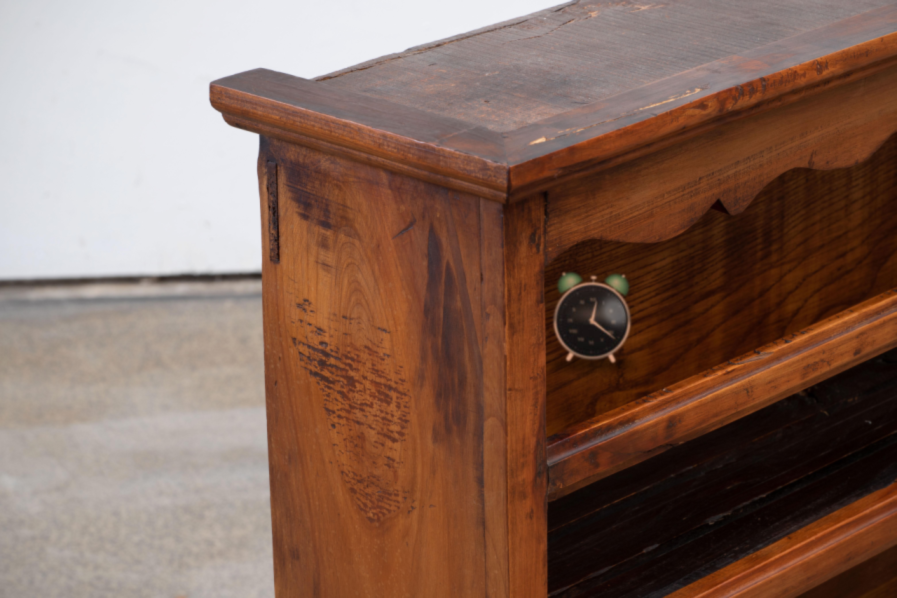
**12:21**
